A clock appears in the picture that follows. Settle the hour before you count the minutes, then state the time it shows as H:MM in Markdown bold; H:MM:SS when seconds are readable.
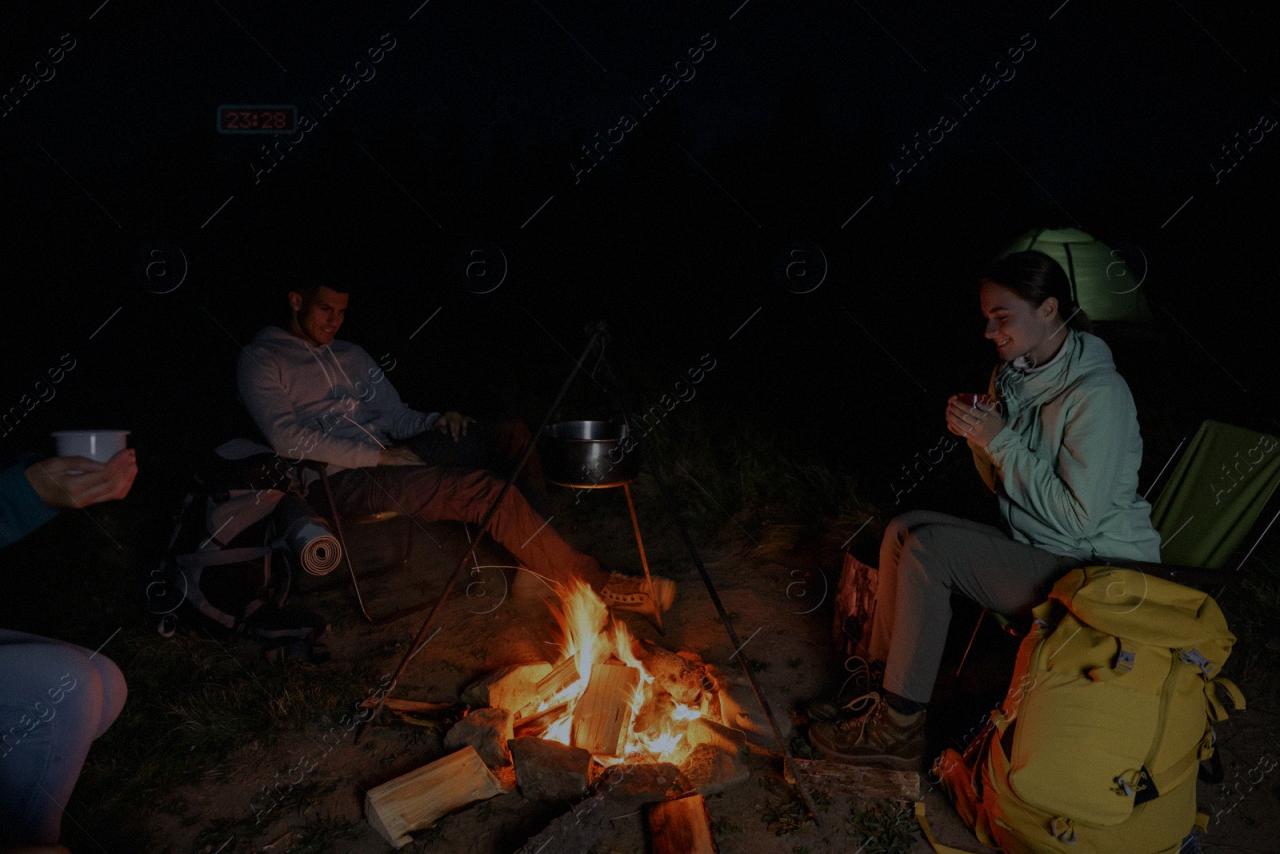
**23:28**
